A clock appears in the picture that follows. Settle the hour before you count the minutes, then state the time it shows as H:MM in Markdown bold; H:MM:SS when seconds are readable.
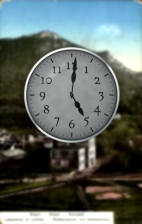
**5:01**
